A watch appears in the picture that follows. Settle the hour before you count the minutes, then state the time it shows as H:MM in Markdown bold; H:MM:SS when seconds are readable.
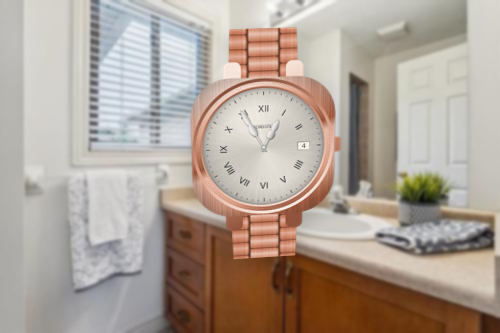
**12:55**
